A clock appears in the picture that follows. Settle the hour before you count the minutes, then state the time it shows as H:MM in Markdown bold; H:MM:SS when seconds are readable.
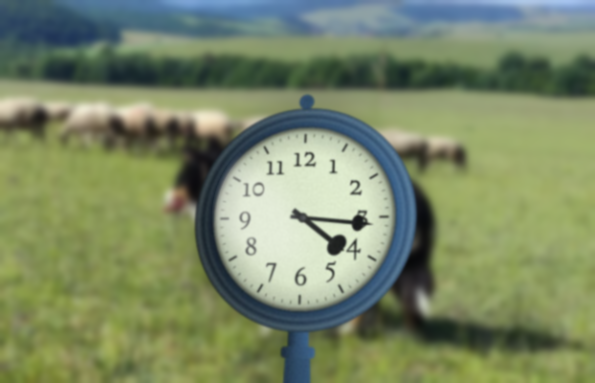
**4:16**
